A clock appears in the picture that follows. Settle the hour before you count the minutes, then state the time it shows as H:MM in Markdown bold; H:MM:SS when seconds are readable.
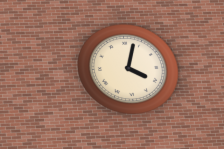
**4:03**
